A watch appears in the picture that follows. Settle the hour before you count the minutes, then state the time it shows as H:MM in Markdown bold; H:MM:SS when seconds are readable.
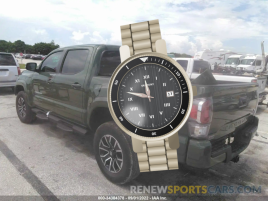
**11:48**
